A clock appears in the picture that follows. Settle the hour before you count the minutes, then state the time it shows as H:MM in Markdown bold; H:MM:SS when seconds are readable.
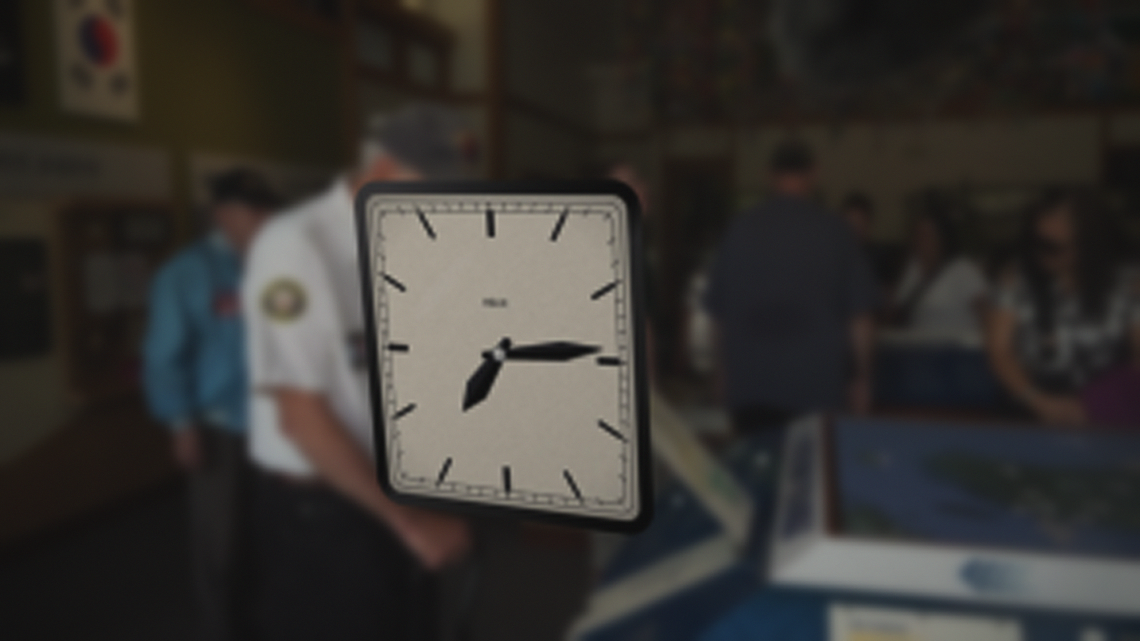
**7:14**
